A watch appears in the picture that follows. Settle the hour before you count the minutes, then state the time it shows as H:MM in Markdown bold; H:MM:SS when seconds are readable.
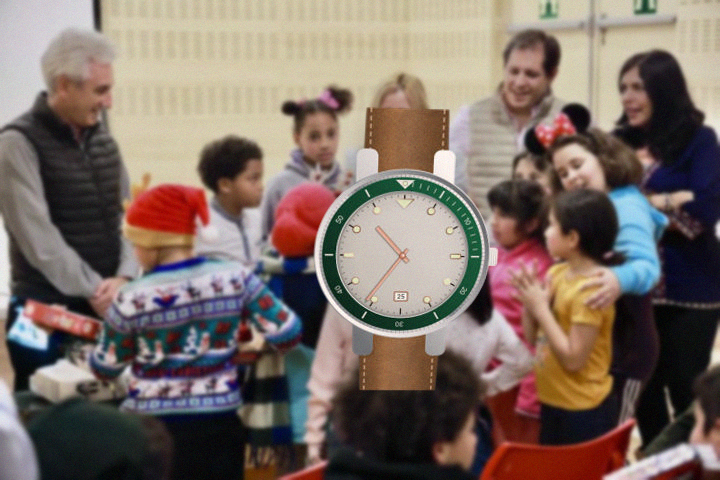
**10:36**
